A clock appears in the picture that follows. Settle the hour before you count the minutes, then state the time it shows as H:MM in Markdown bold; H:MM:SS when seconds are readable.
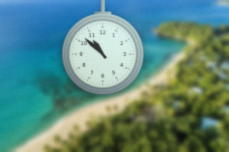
**10:52**
